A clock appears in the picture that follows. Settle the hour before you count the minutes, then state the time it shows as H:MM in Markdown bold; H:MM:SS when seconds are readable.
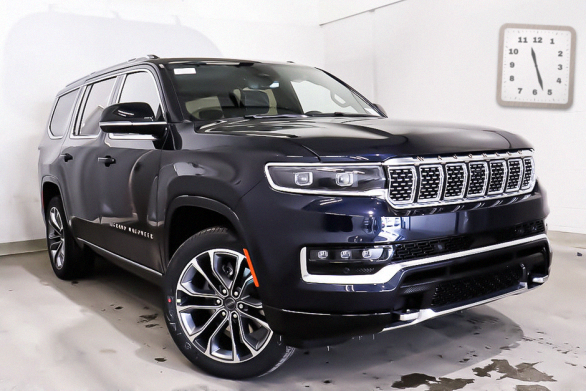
**11:27**
